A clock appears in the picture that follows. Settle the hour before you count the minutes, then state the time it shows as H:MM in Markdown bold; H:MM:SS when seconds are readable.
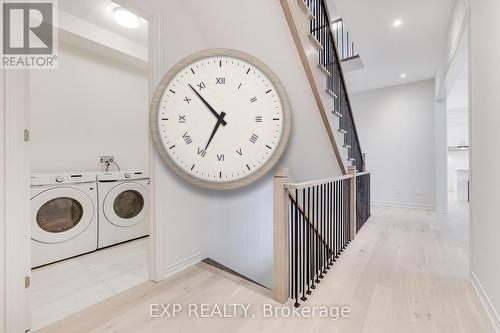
**6:53**
